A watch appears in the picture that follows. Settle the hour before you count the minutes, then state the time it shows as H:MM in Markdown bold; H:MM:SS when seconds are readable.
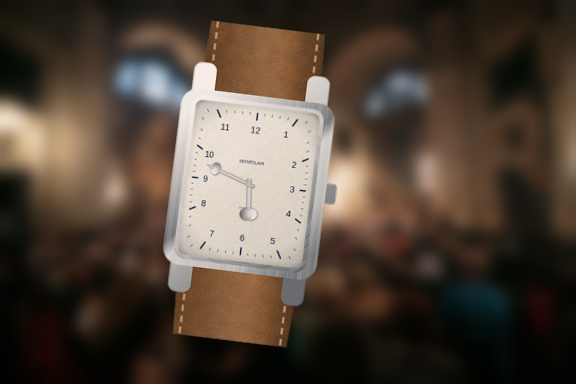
**5:48**
